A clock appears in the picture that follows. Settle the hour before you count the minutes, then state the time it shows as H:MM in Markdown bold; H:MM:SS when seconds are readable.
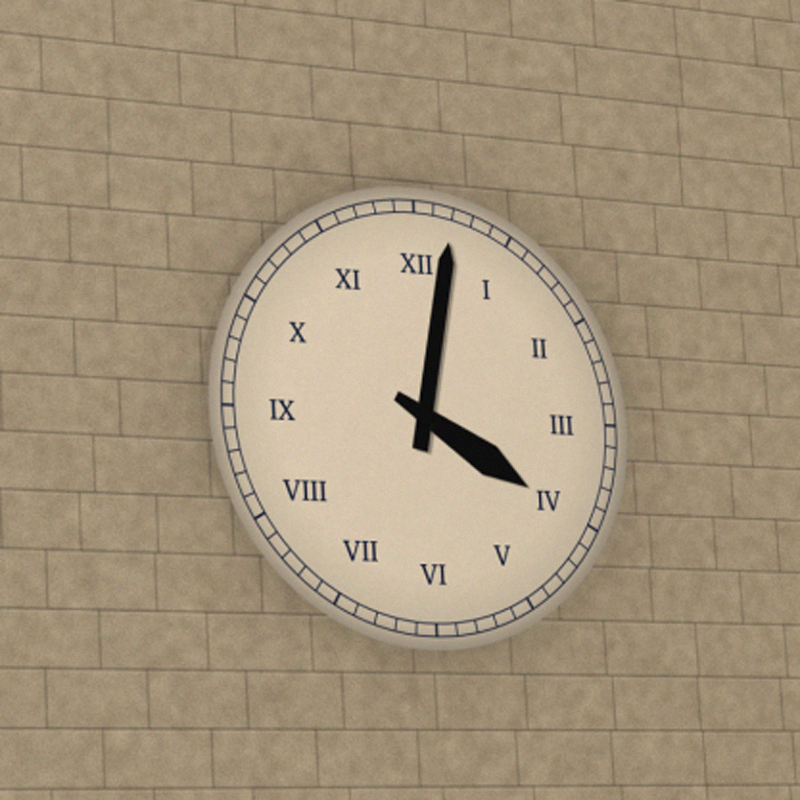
**4:02**
